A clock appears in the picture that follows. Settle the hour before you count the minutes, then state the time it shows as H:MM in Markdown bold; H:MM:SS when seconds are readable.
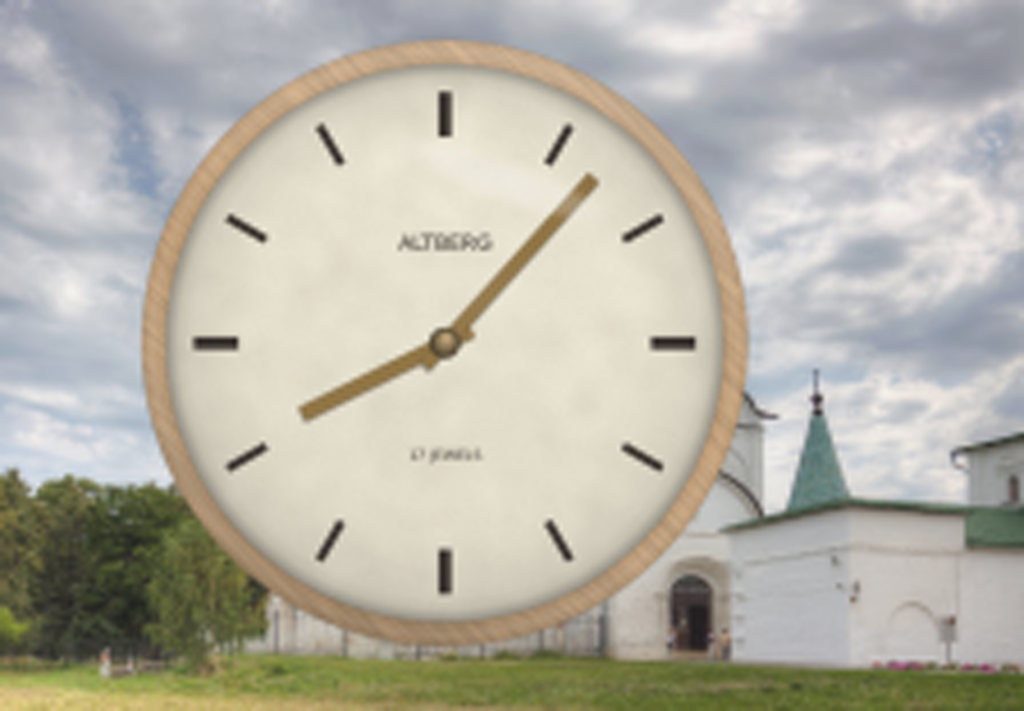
**8:07**
